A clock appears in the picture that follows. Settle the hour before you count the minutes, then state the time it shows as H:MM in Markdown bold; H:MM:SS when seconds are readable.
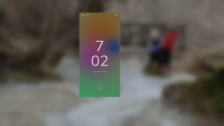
**7:02**
